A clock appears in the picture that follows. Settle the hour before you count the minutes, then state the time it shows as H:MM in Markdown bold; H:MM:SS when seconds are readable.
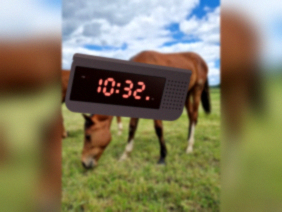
**10:32**
